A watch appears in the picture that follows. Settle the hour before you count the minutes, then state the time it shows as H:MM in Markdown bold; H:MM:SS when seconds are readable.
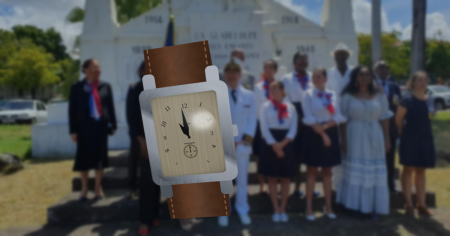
**10:59**
